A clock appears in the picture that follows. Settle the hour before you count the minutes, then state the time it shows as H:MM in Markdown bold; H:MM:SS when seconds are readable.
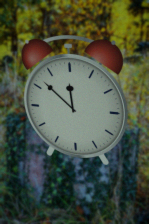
**11:52**
